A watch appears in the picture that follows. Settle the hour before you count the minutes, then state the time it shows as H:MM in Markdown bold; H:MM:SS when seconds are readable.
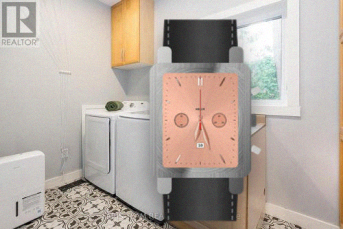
**6:27**
